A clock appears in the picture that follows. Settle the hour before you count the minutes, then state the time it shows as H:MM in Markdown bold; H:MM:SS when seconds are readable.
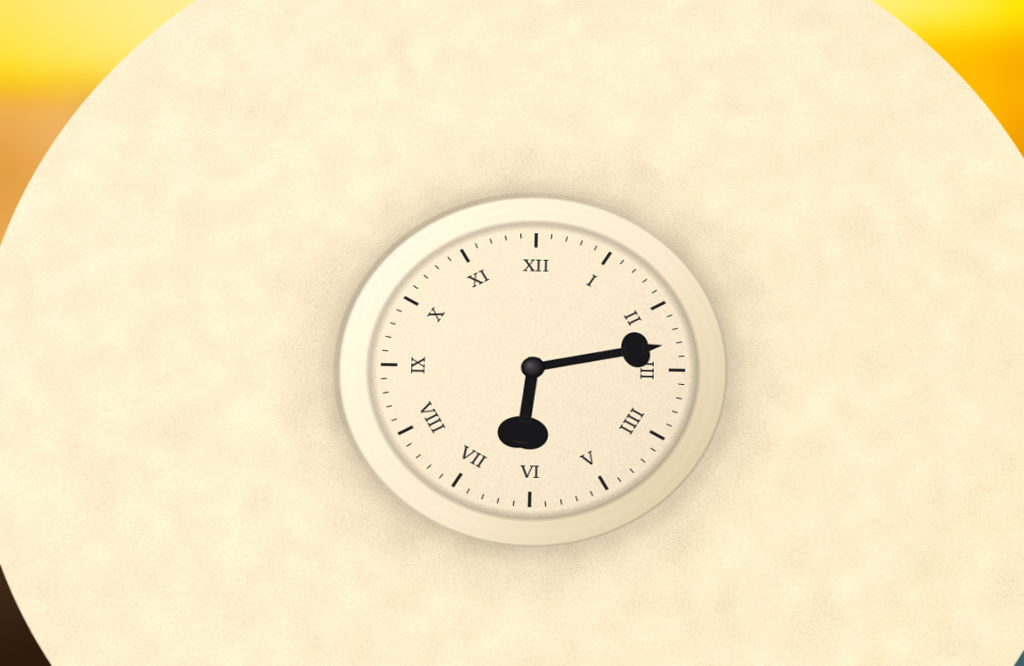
**6:13**
